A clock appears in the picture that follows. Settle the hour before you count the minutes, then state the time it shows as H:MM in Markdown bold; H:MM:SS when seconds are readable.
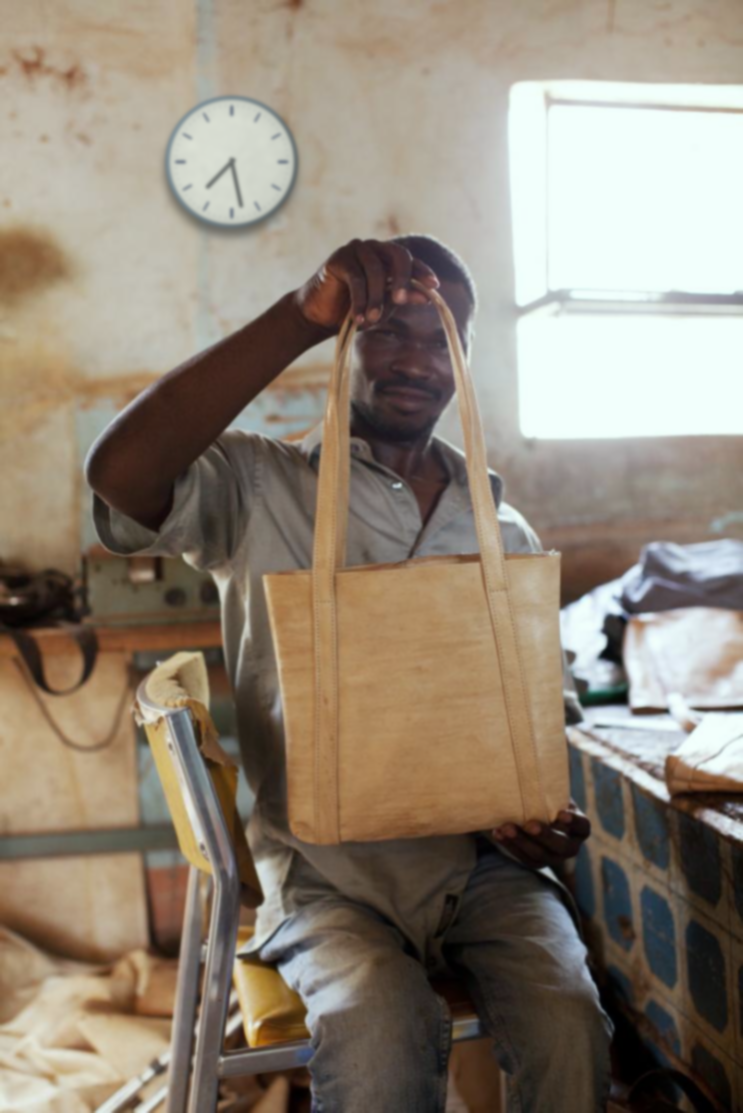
**7:28**
